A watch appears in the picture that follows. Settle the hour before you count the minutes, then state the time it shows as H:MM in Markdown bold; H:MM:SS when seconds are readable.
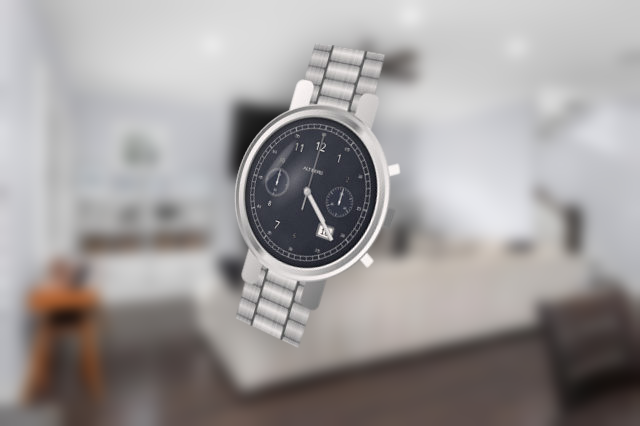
**4:22**
